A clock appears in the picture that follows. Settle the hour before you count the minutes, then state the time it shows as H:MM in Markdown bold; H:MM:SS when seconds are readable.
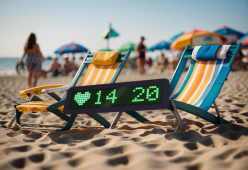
**14:20**
